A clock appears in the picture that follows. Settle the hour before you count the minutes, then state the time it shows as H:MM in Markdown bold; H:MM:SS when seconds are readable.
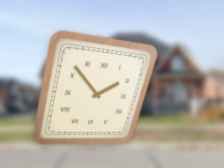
**1:52**
